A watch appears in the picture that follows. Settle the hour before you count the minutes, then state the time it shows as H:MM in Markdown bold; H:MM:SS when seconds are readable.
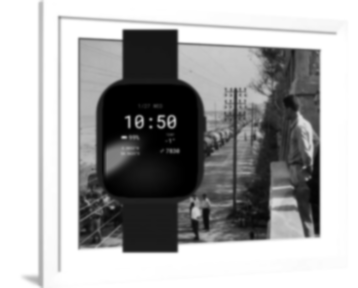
**10:50**
